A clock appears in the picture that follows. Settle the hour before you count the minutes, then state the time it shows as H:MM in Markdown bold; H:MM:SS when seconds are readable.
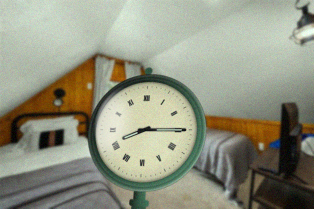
**8:15**
